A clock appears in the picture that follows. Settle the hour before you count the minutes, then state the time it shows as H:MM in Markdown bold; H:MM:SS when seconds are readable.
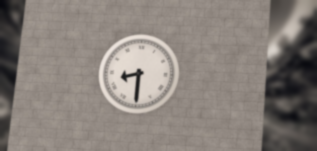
**8:30**
